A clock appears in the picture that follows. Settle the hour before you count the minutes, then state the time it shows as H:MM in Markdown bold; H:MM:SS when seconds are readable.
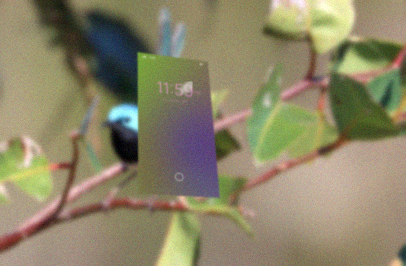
**11:59**
